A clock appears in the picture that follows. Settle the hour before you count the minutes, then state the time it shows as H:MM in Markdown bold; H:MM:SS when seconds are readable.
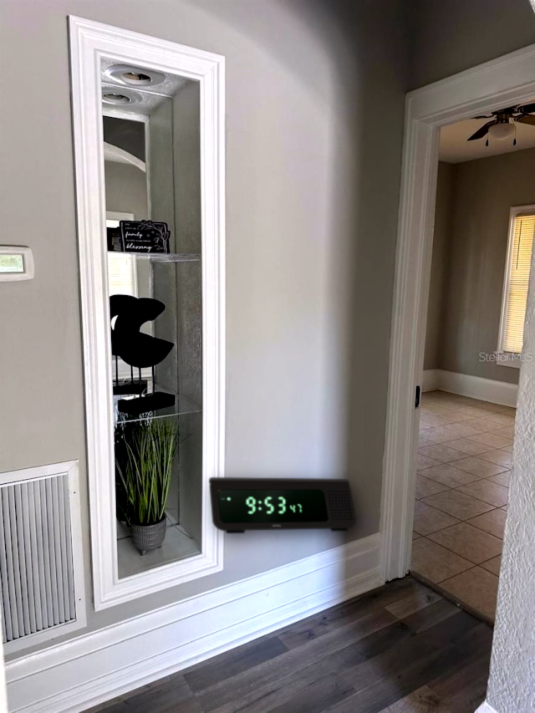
**9:53**
